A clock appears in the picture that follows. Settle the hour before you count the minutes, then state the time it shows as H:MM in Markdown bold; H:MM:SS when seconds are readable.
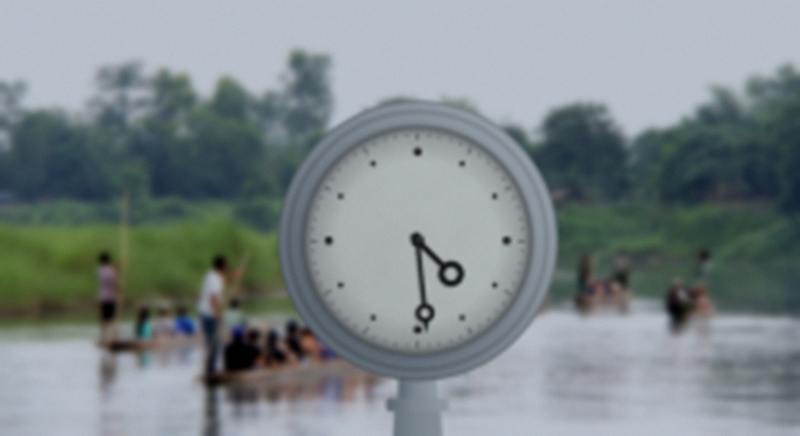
**4:29**
